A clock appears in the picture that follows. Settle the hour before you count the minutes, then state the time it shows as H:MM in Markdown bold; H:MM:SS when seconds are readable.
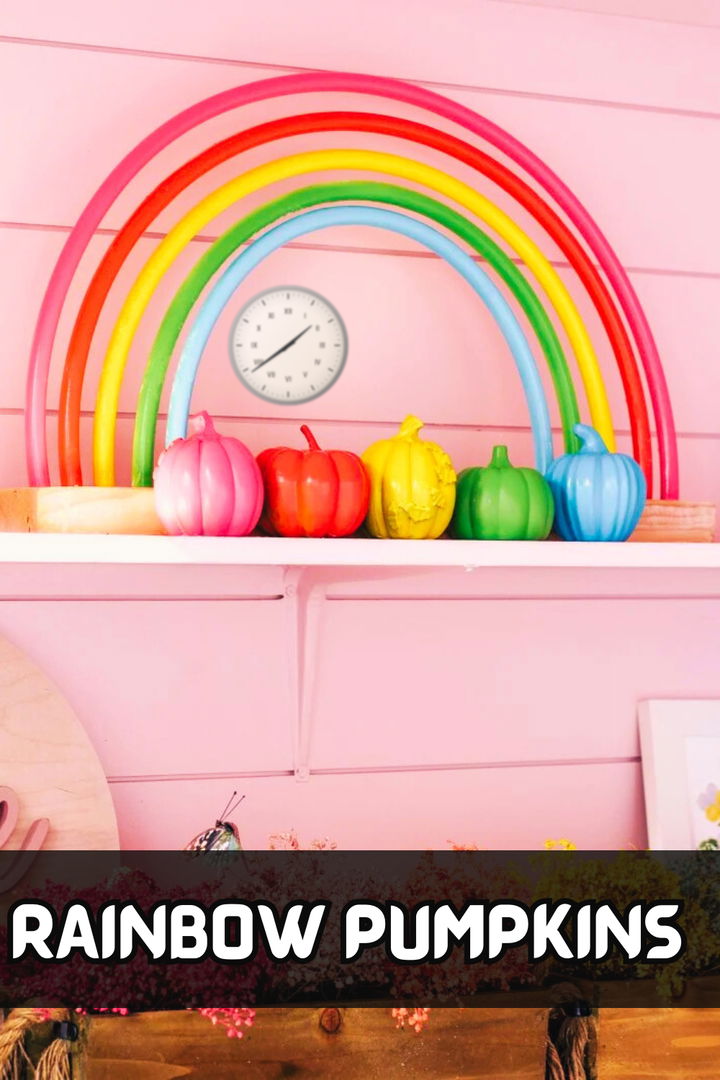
**1:39**
